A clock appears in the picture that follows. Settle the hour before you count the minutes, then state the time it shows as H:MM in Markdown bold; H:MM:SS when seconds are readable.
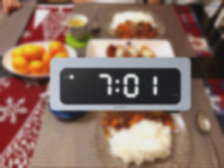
**7:01**
